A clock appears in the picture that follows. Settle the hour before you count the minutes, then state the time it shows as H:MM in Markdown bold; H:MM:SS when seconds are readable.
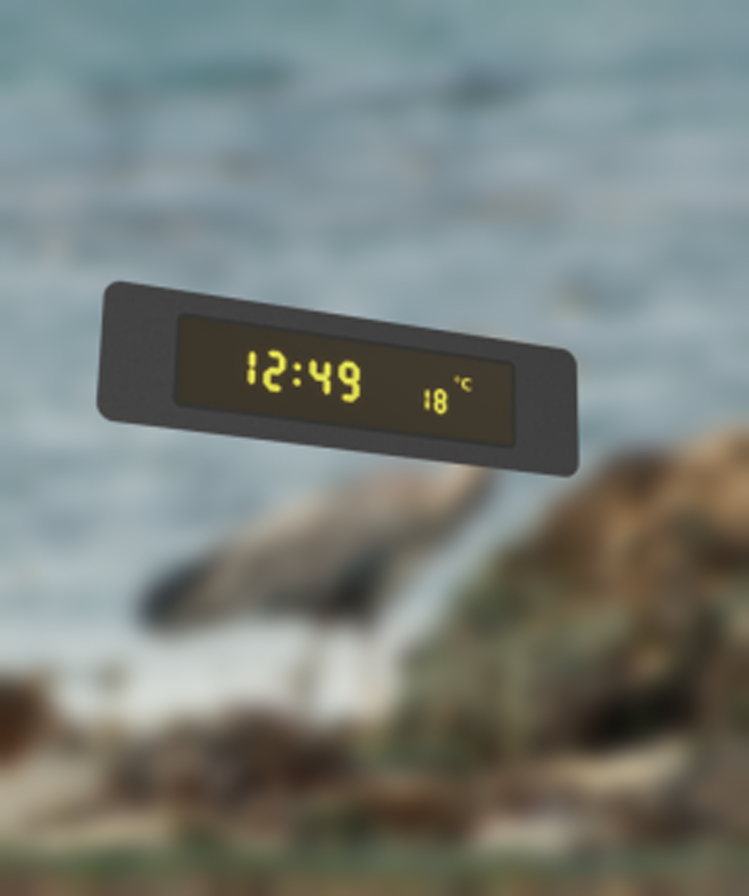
**12:49**
